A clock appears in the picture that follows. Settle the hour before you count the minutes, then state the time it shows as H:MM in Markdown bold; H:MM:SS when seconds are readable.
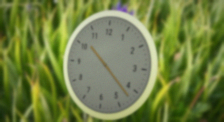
**10:22**
